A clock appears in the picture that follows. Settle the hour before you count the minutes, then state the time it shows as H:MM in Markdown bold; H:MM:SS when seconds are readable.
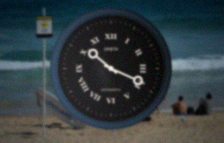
**10:19**
